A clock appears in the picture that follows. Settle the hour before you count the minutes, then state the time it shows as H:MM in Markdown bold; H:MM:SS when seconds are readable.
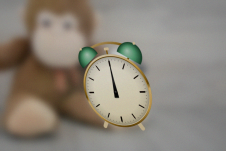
**12:00**
